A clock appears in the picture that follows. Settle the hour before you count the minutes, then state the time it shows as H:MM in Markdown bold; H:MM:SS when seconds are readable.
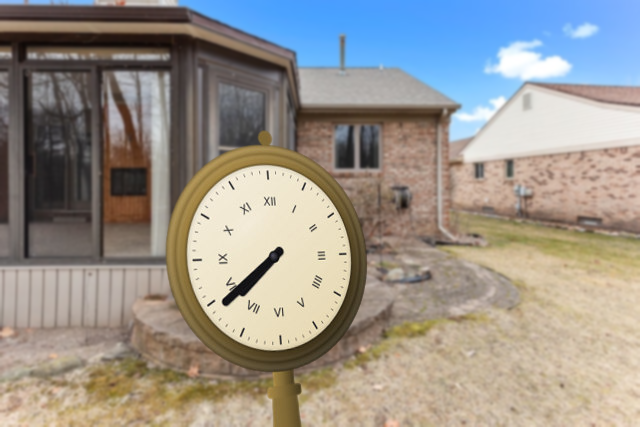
**7:39**
